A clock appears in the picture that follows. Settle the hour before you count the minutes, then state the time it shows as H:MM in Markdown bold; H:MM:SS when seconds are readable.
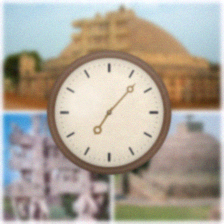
**7:07**
